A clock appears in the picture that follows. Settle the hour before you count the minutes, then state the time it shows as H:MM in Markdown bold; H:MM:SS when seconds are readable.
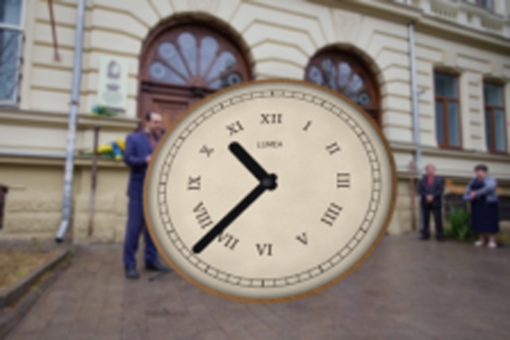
**10:37**
